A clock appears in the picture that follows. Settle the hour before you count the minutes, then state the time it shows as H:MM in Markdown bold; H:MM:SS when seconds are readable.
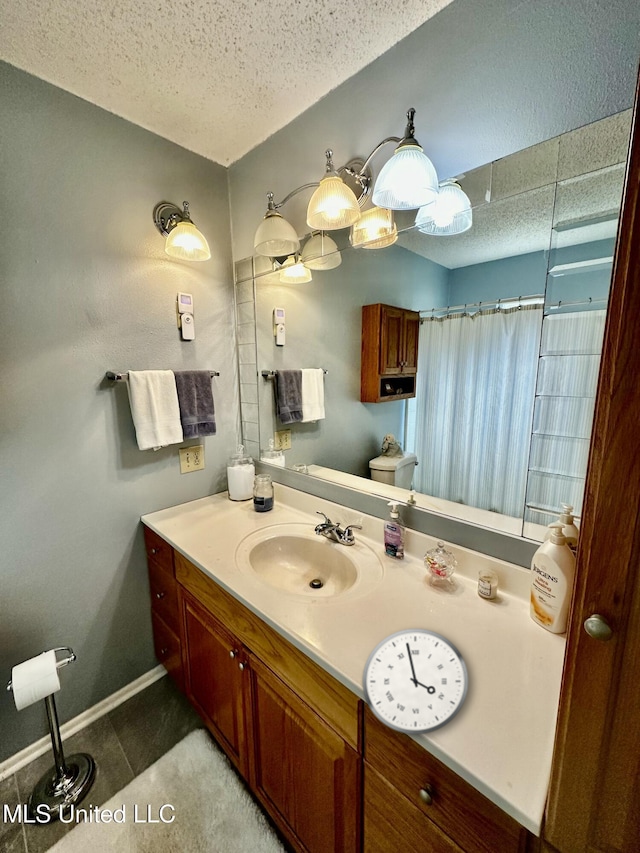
**3:58**
